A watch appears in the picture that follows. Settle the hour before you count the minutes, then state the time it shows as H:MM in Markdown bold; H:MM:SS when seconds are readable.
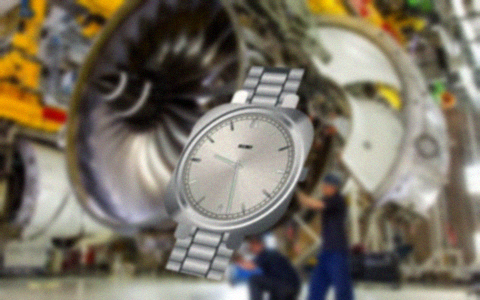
**9:28**
